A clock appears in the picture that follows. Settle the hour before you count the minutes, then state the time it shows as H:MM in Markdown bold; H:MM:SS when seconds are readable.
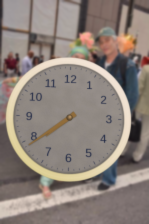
**7:39**
